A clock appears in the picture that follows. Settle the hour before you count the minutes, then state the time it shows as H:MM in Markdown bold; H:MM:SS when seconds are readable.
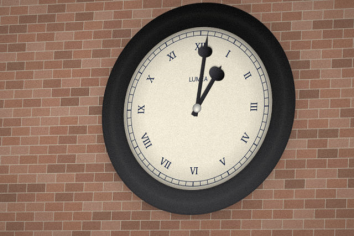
**1:01**
